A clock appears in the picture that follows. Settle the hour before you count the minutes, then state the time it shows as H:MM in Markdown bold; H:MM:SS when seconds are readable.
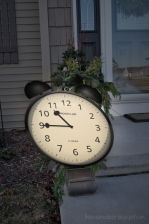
**10:45**
